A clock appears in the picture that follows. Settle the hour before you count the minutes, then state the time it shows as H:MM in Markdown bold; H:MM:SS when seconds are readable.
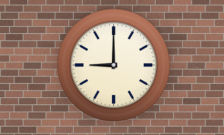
**9:00**
